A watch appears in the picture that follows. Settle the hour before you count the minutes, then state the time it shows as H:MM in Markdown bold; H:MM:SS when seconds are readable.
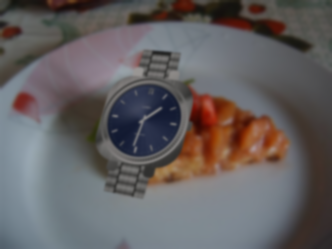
**1:31**
